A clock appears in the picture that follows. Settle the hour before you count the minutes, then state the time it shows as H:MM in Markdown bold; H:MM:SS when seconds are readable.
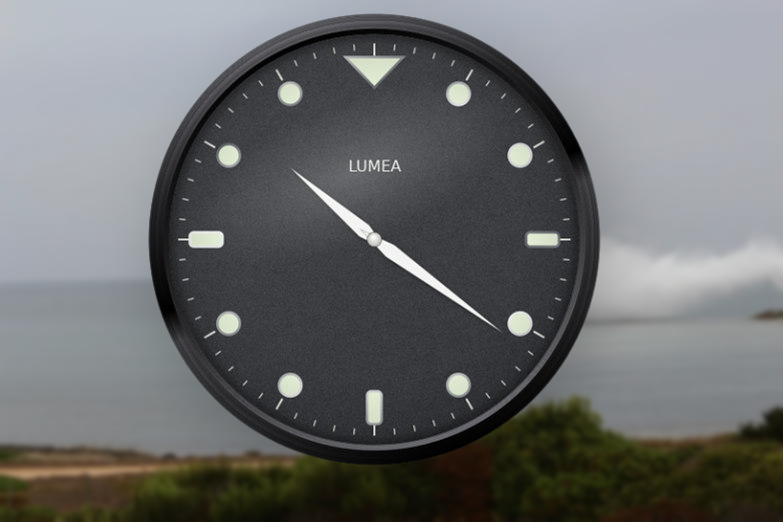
**10:21**
